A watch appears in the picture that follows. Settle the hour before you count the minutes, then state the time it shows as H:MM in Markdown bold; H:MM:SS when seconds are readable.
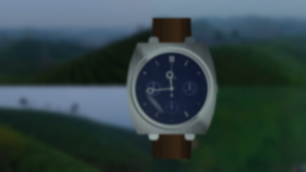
**11:44**
